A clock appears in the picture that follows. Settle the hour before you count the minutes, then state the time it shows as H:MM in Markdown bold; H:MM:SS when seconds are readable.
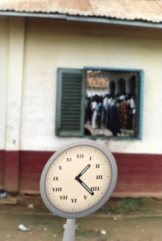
**1:22**
